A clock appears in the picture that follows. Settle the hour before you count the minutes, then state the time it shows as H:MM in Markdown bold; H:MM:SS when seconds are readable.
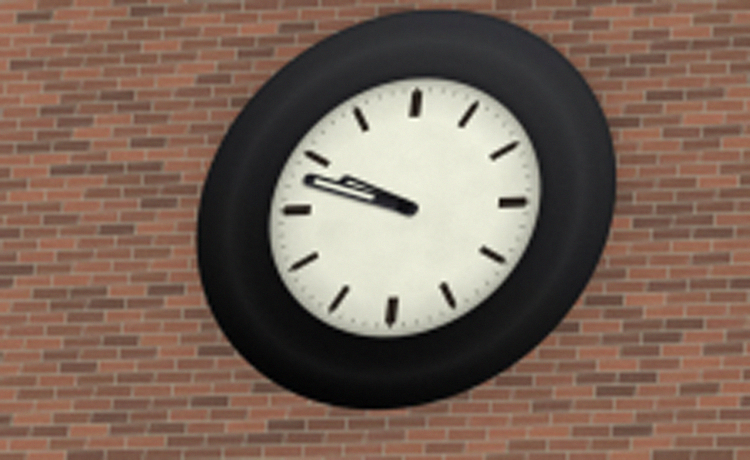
**9:48**
